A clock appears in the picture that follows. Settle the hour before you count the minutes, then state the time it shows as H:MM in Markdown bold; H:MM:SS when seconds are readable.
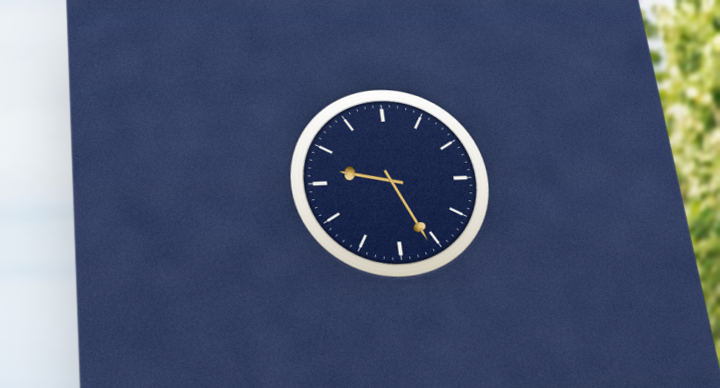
**9:26**
